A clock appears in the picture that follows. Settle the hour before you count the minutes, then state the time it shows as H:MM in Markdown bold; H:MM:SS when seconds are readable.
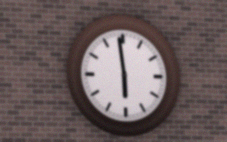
**5:59**
